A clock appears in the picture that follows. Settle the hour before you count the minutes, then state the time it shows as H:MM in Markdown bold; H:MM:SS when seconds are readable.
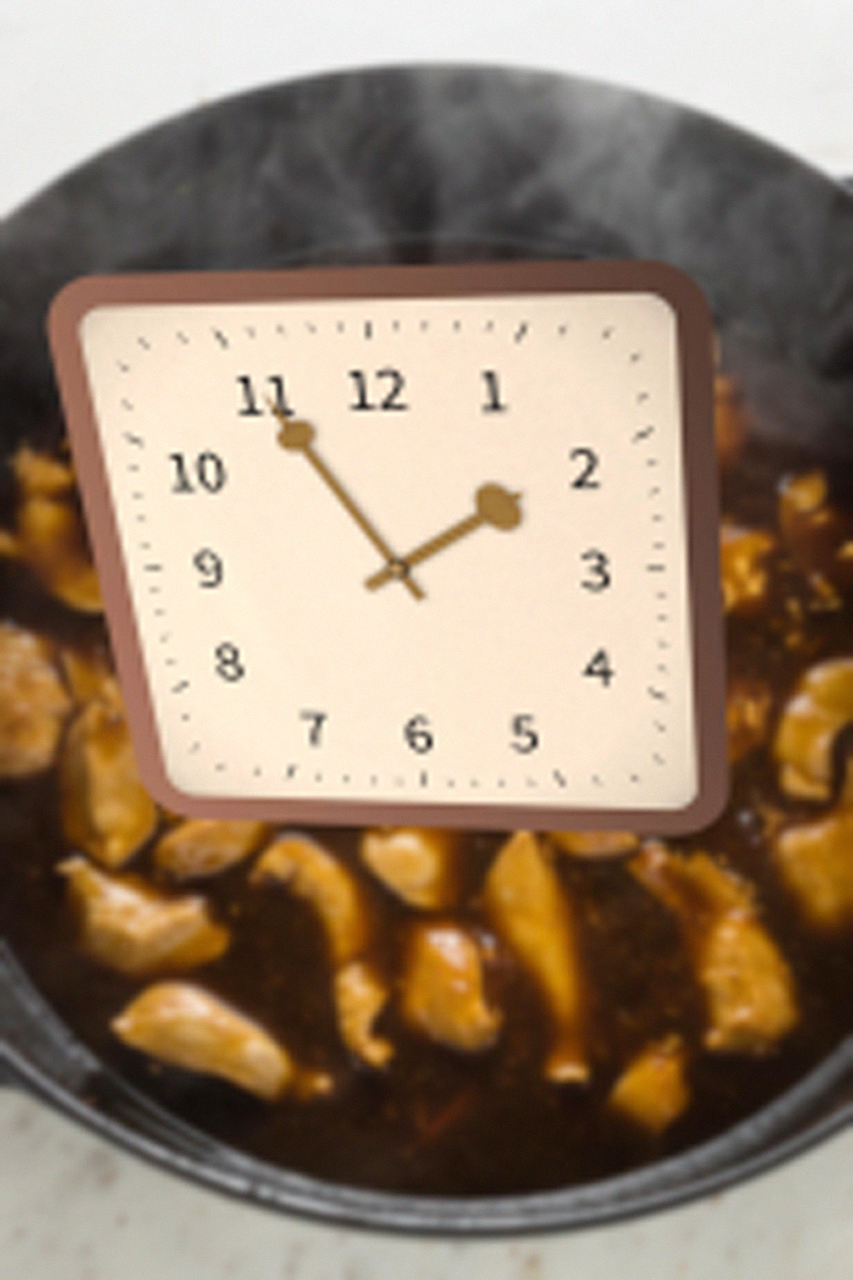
**1:55**
